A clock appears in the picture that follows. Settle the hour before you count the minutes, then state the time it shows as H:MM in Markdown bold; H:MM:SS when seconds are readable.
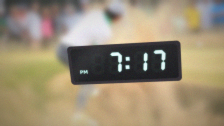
**7:17**
